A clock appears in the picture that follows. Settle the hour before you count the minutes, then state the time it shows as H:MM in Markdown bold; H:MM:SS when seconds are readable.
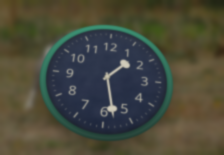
**1:28**
